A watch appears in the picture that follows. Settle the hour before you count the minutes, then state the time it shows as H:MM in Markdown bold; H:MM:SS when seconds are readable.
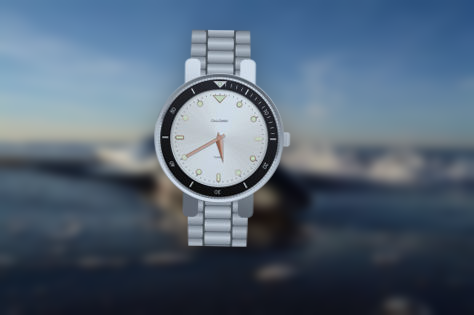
**5:40**
